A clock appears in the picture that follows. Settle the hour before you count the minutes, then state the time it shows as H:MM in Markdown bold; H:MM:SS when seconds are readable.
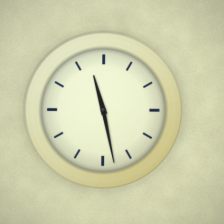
**11:28**
